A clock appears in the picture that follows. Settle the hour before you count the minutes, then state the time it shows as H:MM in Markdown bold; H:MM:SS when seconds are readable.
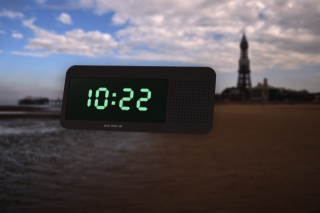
**10:22**
